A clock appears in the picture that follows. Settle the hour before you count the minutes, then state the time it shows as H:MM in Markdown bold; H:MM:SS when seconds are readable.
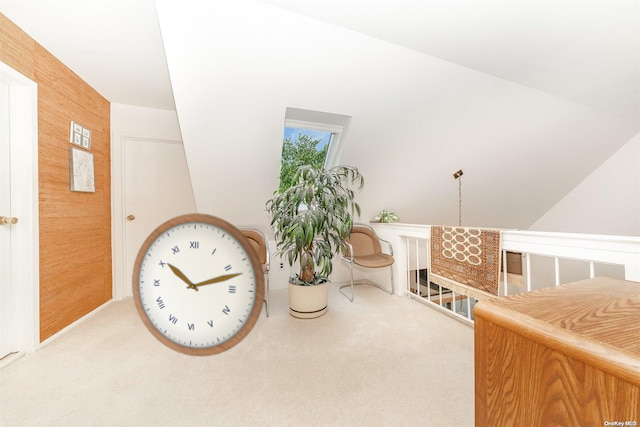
**10:12**
